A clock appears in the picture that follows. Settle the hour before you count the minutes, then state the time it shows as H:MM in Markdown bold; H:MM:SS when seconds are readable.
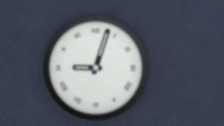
**9:03**
